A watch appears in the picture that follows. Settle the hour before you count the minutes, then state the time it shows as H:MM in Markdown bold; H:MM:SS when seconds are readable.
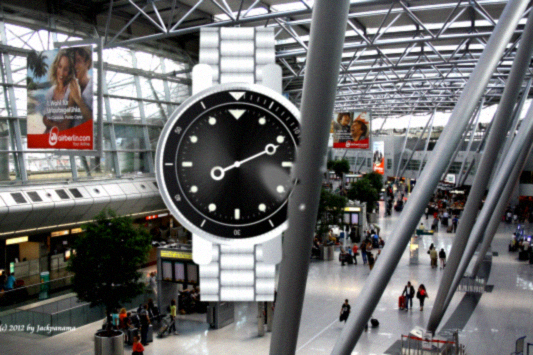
**8:11**
